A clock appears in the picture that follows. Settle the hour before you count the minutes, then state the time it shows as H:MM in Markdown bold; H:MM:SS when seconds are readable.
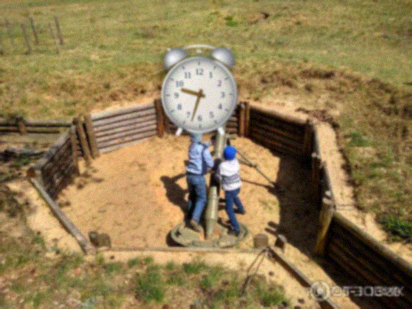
**9:33**
